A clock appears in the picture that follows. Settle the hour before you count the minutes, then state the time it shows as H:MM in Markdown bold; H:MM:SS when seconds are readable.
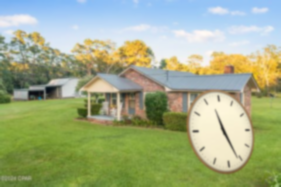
**11:26**
